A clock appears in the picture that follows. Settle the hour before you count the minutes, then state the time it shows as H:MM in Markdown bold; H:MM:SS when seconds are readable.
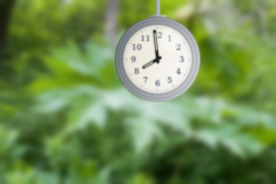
**7:59**
